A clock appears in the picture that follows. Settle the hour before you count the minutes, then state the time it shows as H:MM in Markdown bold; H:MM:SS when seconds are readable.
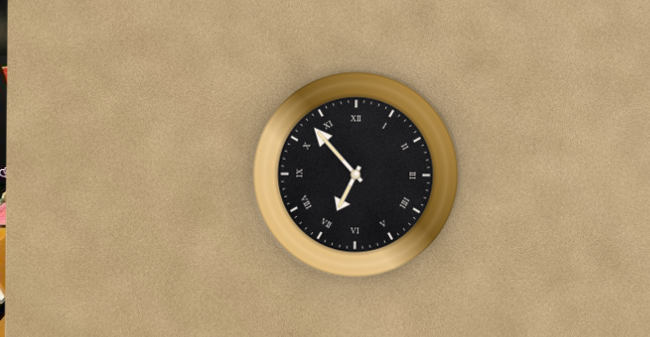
**6:53**
